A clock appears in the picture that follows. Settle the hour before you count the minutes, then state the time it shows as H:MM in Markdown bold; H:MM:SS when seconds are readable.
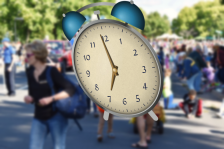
**6:59**
